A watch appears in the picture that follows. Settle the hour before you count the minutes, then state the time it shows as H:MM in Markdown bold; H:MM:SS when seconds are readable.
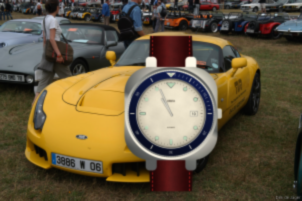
**10:56**
